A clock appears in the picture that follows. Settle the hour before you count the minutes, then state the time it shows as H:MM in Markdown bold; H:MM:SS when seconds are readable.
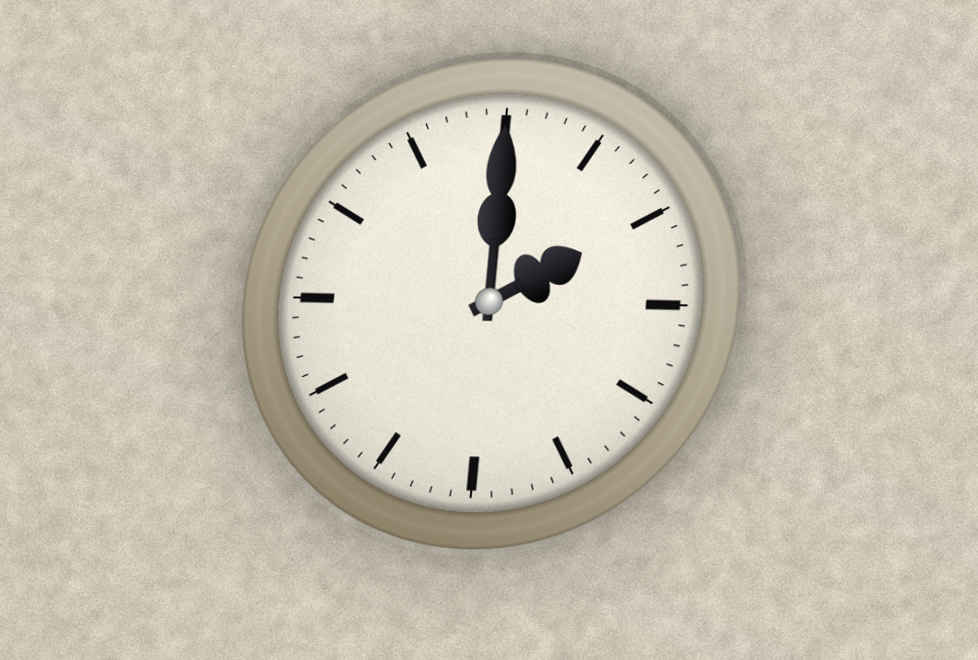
**2:00**
